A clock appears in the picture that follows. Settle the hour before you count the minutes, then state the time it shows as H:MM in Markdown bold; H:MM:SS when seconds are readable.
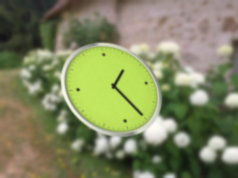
**1:25**
